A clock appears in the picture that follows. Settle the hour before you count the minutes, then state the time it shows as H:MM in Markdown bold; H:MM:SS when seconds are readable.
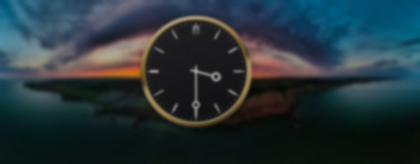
**3:30**
